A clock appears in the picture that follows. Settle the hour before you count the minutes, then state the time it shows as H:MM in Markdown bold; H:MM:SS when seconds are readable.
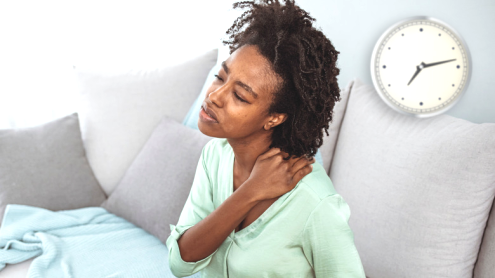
**7:13**
